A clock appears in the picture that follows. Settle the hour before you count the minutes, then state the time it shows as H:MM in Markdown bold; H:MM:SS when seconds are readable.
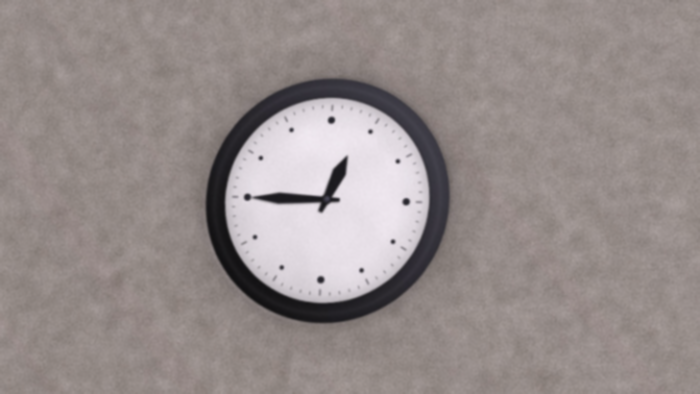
**12:45**
